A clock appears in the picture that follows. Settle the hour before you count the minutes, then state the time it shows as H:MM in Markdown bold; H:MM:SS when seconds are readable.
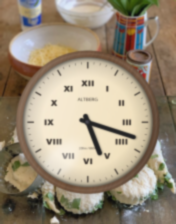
**5:18**
